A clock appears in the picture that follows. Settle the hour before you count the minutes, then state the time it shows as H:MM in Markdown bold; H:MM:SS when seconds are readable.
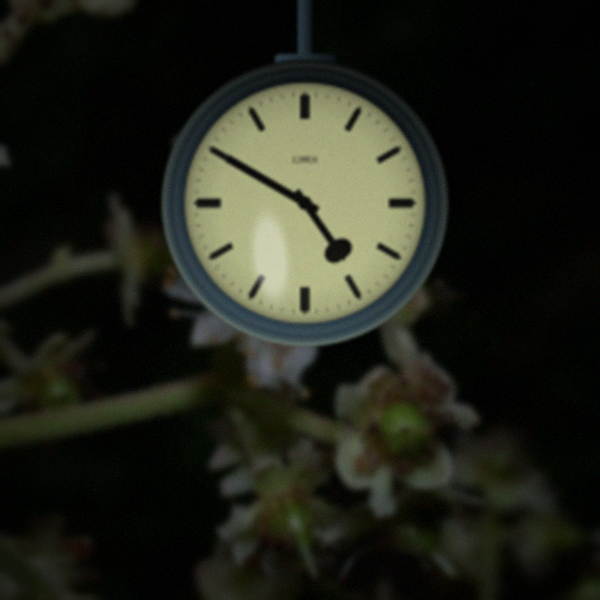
**4:50**
